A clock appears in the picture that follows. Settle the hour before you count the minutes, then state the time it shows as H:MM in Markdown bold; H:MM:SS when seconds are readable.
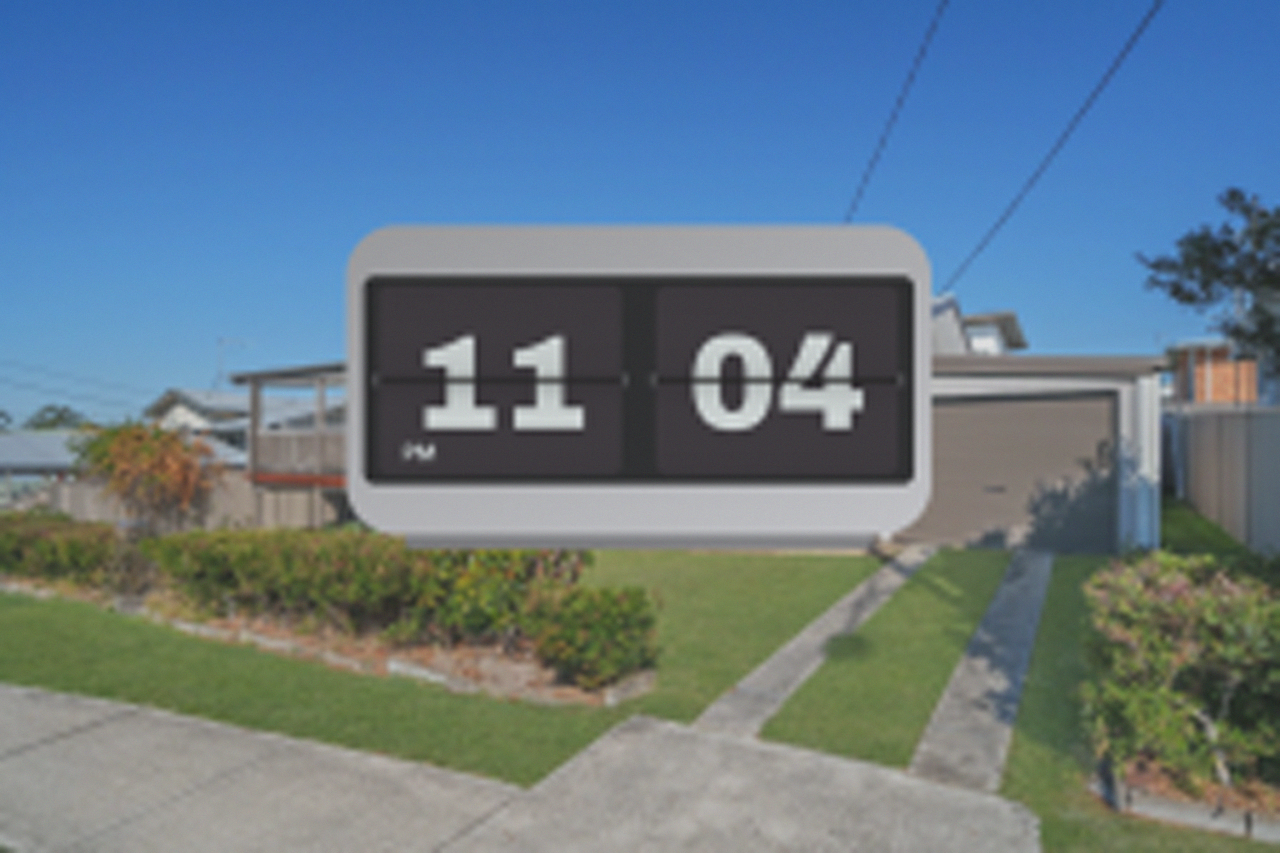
**11:04**
